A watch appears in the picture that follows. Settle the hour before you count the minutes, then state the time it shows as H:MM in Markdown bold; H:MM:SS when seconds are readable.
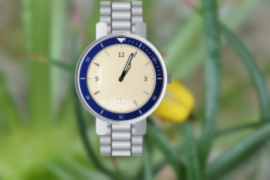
**1:04**
